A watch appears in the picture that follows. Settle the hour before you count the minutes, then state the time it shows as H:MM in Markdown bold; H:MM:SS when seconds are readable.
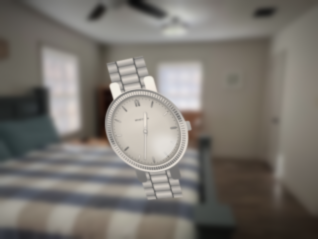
**12:33**
